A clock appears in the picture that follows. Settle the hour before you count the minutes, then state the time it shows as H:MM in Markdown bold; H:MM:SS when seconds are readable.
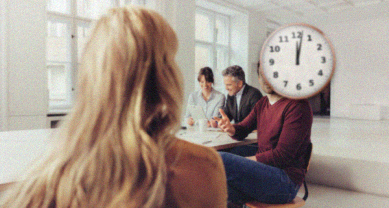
**12:02**
